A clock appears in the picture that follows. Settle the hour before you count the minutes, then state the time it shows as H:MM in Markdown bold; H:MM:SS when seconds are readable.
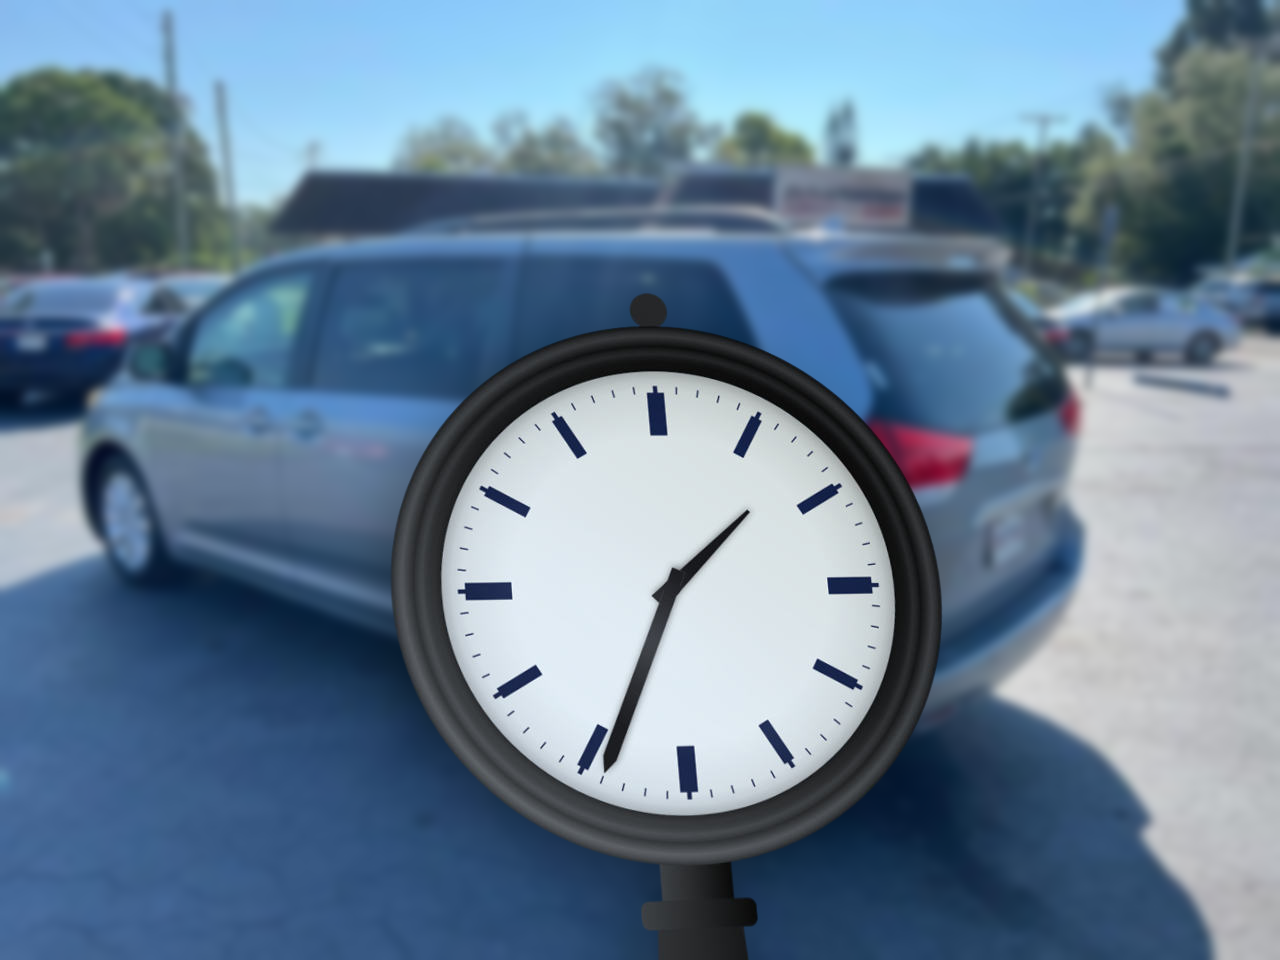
**1:34**
